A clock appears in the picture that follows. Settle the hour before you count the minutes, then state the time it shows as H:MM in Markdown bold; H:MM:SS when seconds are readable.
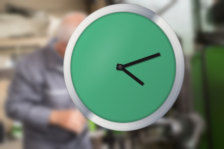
**4:12**
